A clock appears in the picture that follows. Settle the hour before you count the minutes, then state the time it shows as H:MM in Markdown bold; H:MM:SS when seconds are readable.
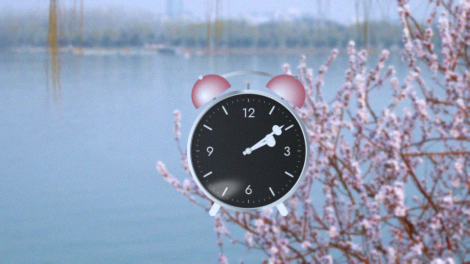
**2:09**
